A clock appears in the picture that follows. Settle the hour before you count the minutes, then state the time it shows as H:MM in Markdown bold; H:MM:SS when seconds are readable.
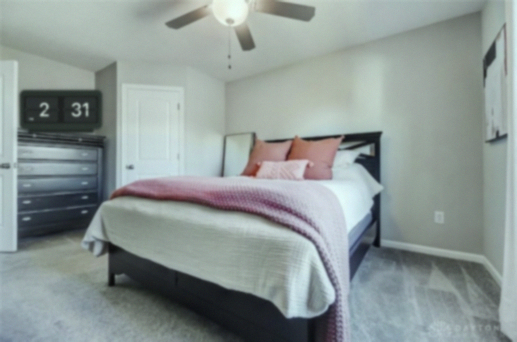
**2:31**
